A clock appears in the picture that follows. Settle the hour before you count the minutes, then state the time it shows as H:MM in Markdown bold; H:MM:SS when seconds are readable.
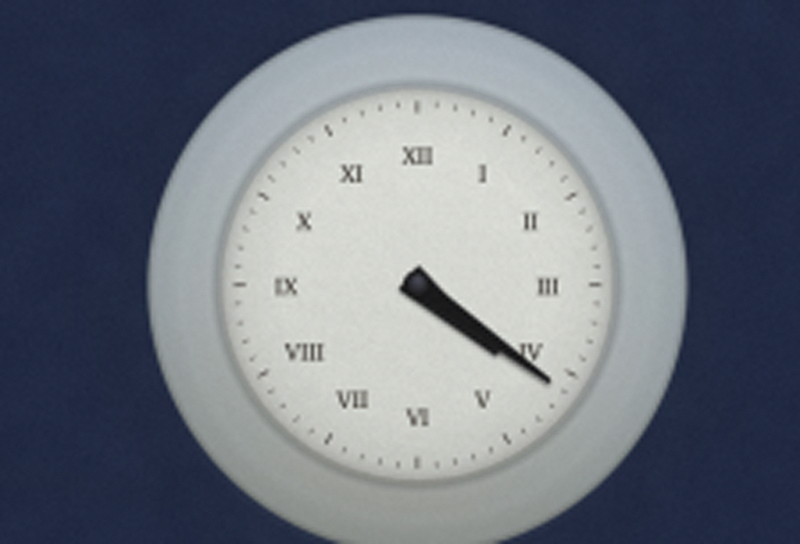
**4:21**
